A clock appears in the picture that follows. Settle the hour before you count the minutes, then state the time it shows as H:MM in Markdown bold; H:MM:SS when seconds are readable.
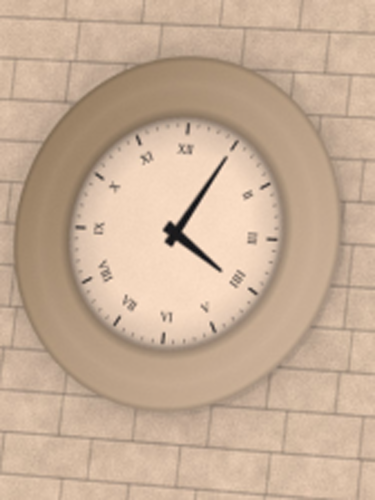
**4:05**
